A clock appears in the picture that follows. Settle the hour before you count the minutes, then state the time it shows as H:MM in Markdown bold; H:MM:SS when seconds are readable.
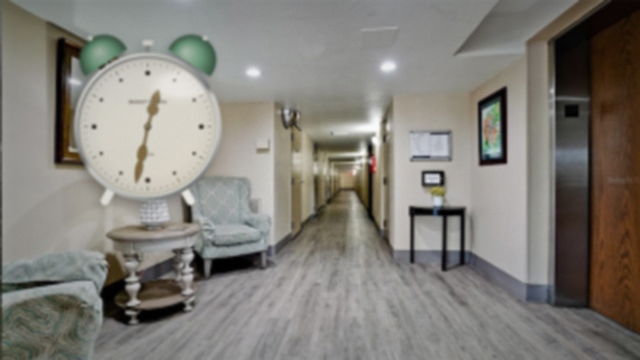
**12:32**
